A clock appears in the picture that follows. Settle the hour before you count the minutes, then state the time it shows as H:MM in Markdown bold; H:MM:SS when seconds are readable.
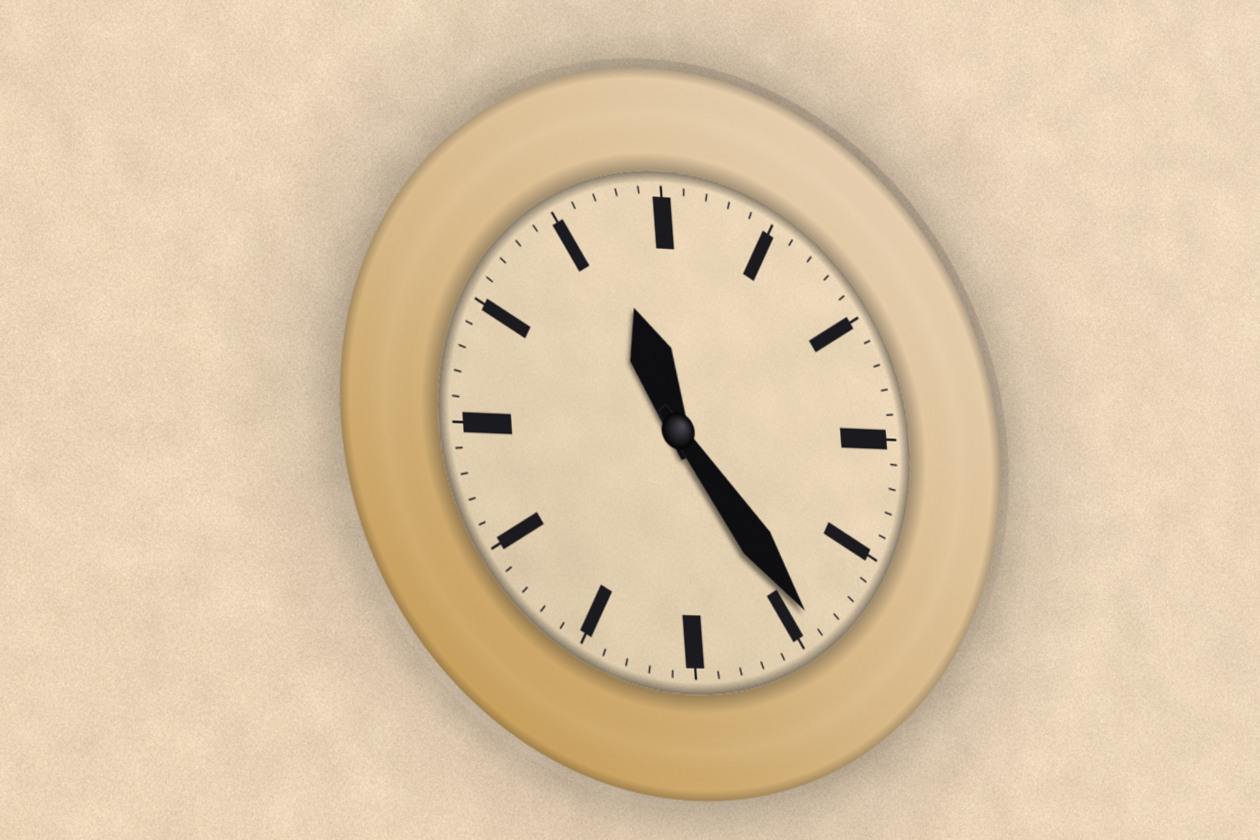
**11:24**
